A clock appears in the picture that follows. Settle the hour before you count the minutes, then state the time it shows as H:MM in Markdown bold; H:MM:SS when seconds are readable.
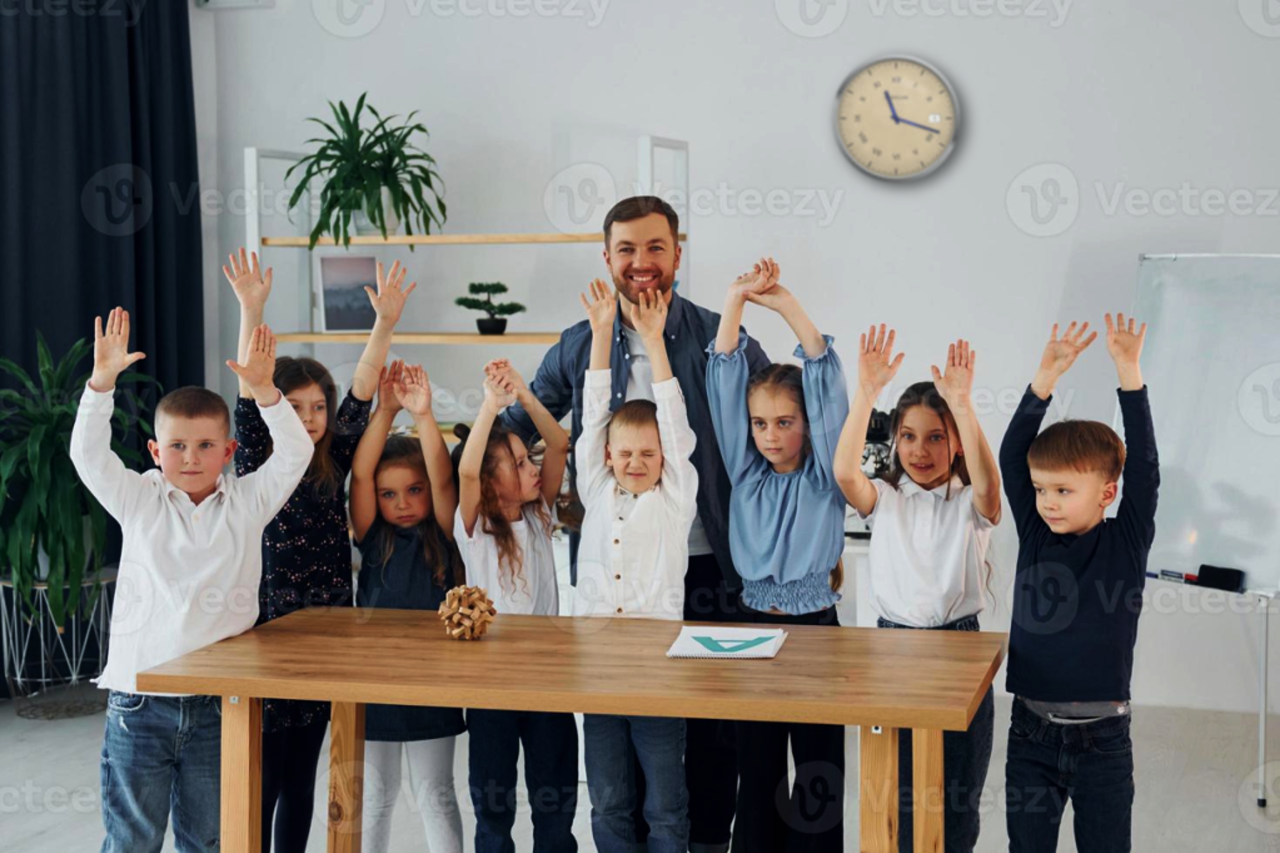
**11:18**
